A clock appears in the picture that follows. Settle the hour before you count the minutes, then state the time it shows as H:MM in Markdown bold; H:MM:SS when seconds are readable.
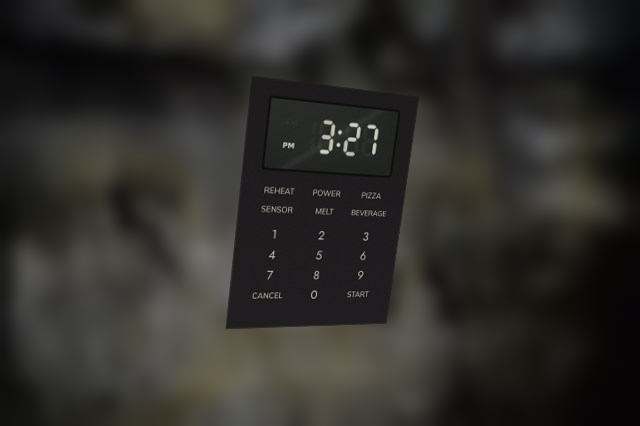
**3:27**
